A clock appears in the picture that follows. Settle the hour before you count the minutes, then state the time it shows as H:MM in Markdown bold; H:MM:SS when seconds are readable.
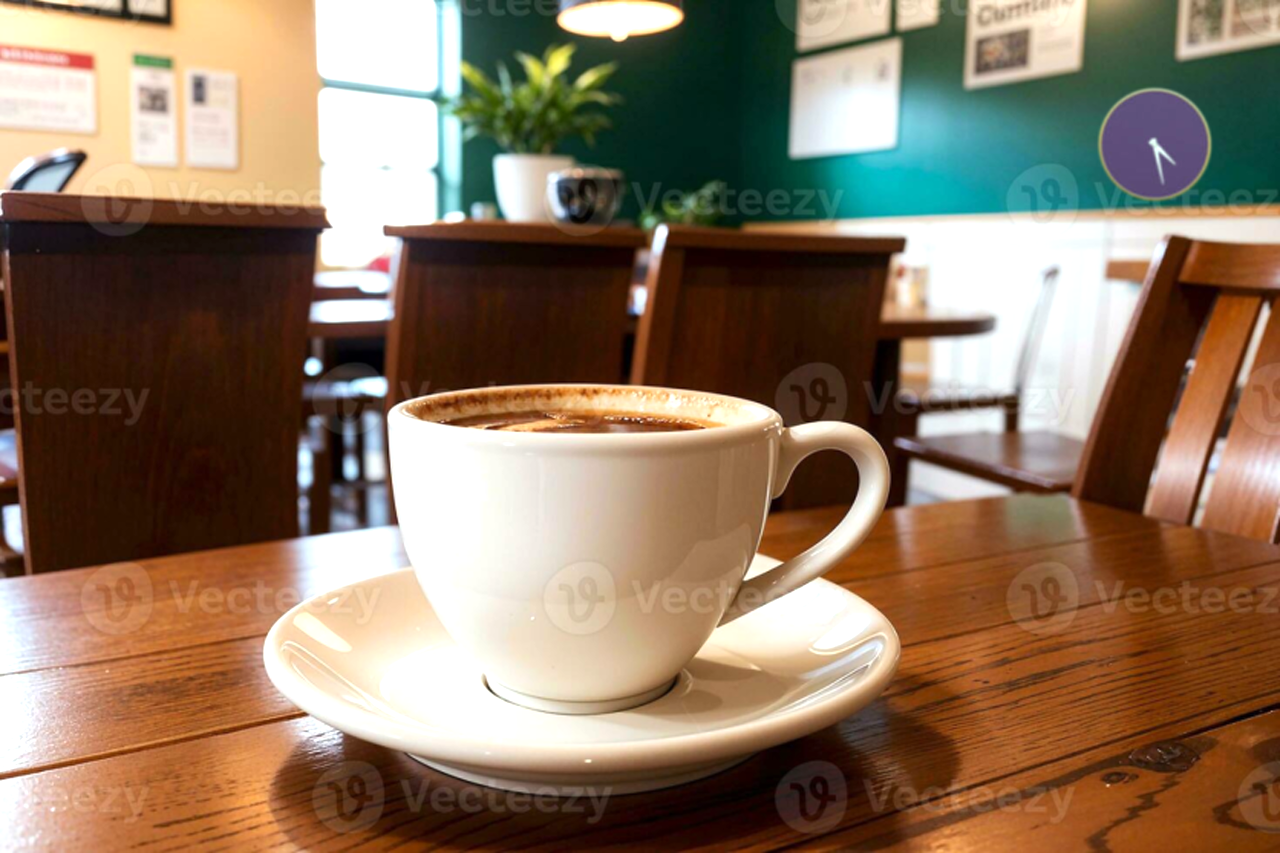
**4:28**
